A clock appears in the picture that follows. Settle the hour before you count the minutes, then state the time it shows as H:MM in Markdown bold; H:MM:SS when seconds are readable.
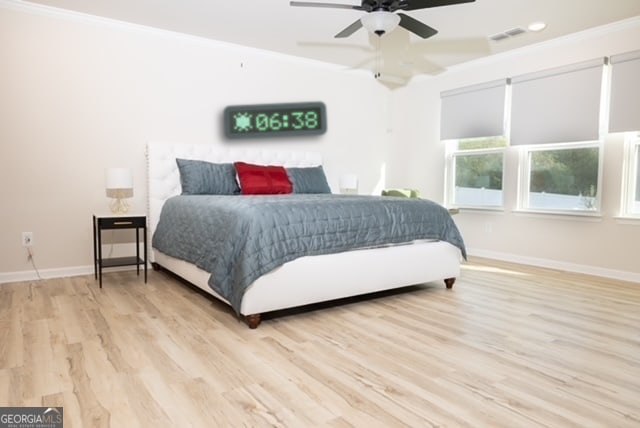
**6:38**
